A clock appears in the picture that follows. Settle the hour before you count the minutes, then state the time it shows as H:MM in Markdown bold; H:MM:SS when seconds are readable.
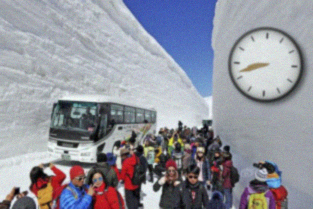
**8:42**
